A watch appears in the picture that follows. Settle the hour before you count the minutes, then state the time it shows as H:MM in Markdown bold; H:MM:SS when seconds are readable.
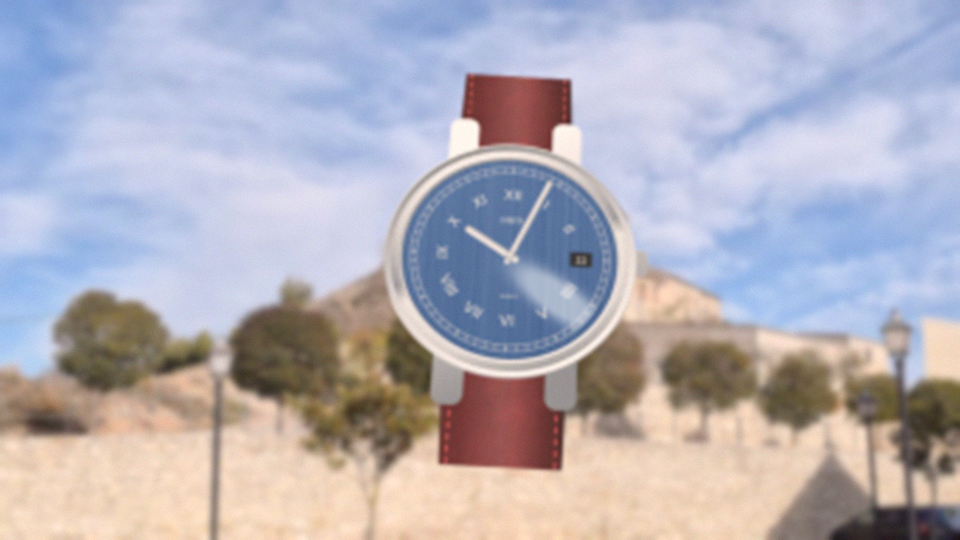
**10:04**
